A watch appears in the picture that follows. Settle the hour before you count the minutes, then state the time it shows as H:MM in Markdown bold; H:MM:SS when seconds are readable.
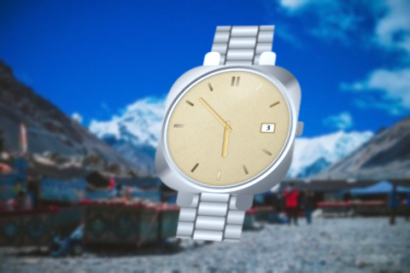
**5:52**
